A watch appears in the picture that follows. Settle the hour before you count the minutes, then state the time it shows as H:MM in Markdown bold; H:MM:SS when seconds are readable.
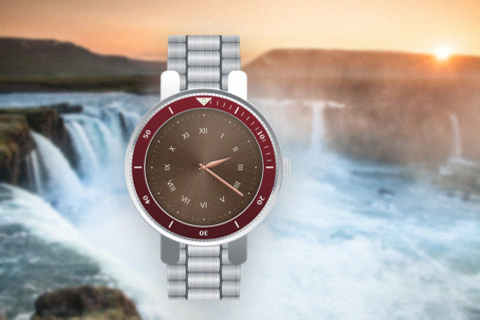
**2:21**
